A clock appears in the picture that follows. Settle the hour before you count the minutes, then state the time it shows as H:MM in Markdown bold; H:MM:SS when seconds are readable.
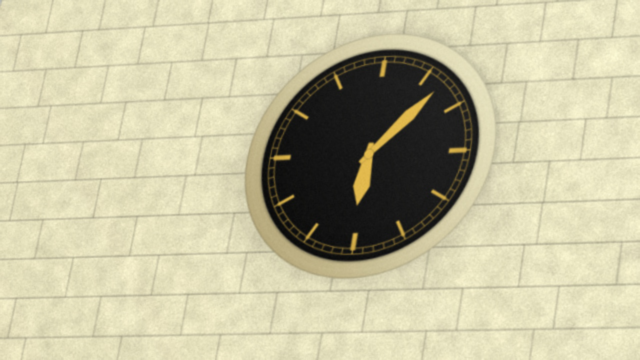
**6:07**
